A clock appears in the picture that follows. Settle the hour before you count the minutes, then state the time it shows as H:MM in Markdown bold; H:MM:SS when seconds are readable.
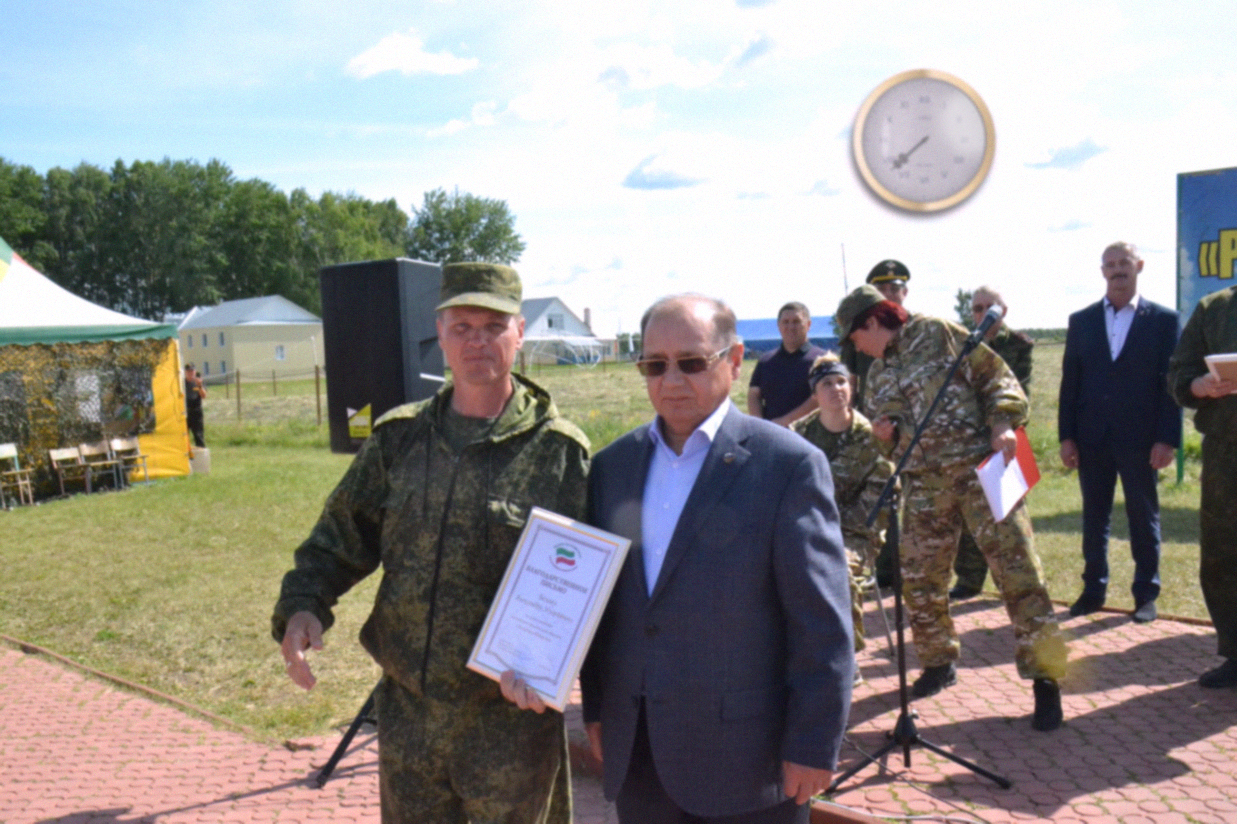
**7:38**
